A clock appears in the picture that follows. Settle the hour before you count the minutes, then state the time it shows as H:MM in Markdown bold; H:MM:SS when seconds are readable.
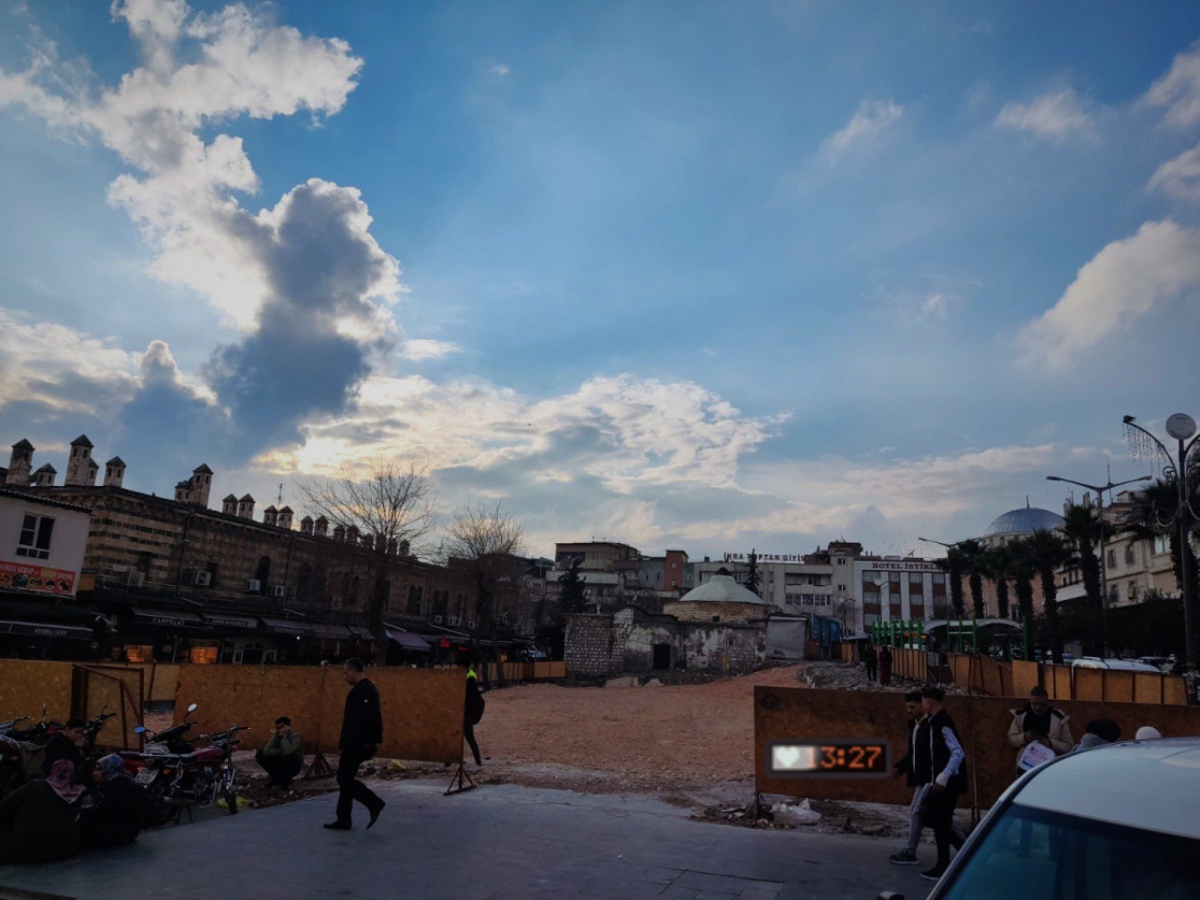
**13:27**
